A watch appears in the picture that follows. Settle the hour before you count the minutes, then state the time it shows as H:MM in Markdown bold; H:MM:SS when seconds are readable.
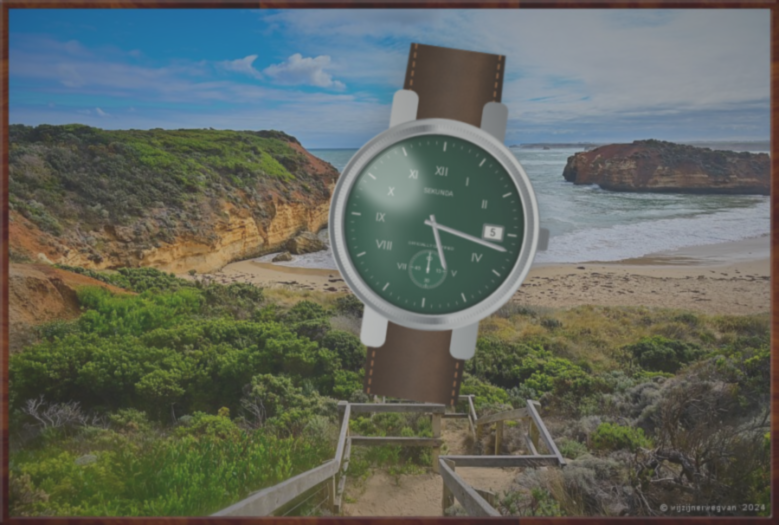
**5:17**
